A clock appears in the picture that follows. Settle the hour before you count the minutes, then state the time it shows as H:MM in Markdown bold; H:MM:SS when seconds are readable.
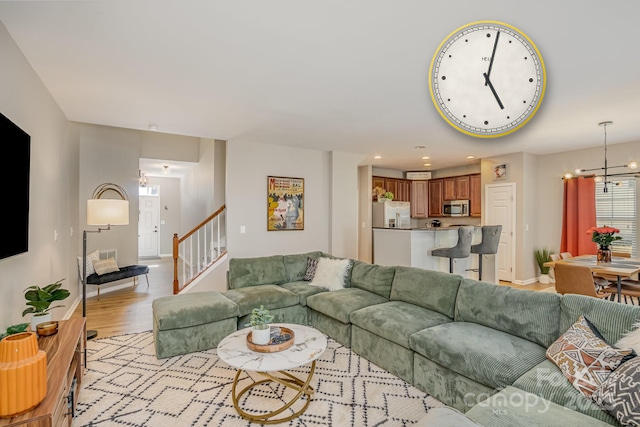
**5:02**
